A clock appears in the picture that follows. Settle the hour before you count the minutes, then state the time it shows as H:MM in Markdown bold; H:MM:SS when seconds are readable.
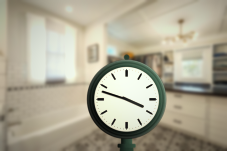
**3:48**
